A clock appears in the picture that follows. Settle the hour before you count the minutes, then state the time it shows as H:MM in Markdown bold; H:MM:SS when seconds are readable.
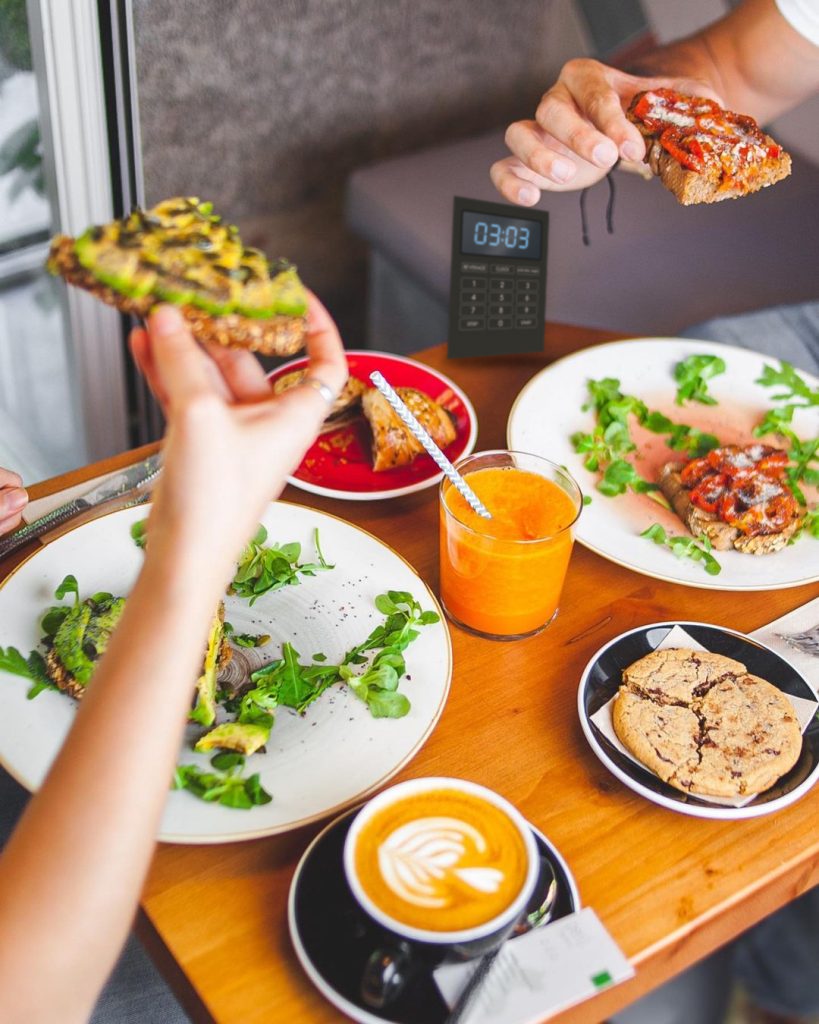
**3:03**
